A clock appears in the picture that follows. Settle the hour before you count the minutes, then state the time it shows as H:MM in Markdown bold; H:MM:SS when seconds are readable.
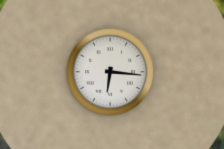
**6:16**
